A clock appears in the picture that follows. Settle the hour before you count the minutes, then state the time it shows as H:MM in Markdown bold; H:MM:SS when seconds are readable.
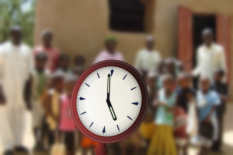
**4:59**
